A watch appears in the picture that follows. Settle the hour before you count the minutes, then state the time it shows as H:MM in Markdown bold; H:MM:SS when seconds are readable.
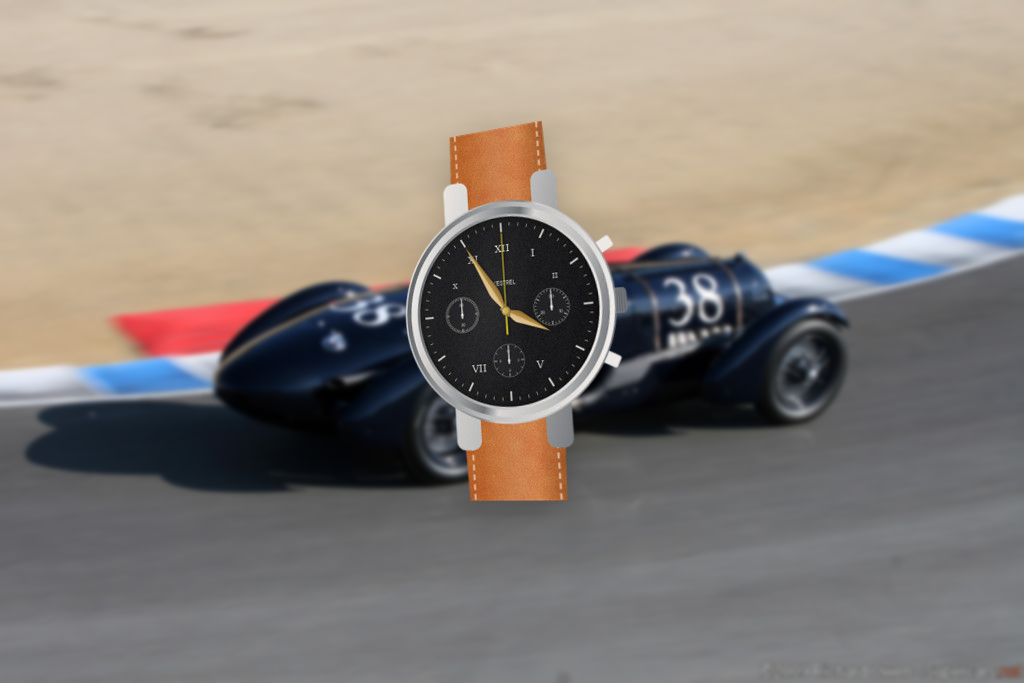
**3:55**
